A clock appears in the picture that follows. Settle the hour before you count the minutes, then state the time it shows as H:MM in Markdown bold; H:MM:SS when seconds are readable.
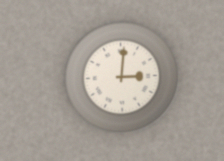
**3:01**
